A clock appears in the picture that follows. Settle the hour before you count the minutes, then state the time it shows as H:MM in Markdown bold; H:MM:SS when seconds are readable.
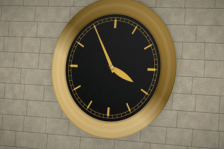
**3:55**
